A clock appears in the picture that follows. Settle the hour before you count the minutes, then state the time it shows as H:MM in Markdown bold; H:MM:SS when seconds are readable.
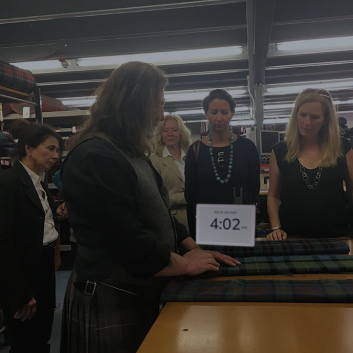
**4:02**
